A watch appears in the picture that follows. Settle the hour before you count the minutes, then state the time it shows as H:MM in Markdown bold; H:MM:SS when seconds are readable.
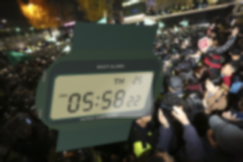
**5:58**
